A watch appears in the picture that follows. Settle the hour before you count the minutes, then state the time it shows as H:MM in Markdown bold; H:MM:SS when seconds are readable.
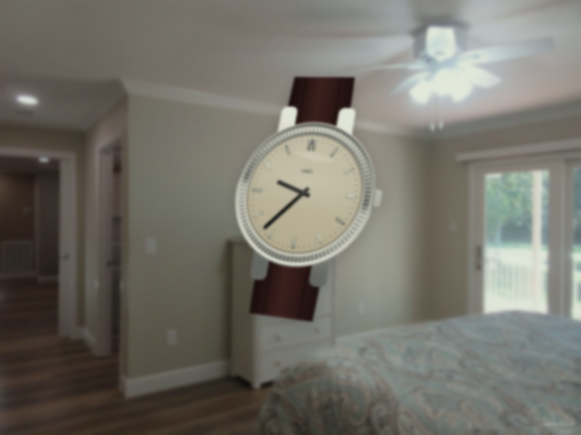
**9:37**
